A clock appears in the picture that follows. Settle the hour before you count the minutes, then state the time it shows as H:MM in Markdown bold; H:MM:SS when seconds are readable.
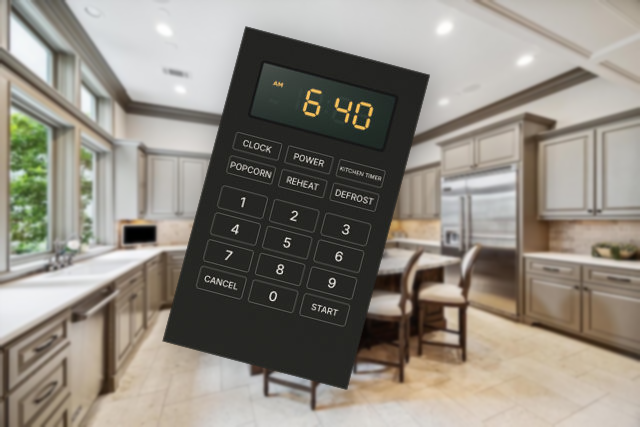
**6:40**
